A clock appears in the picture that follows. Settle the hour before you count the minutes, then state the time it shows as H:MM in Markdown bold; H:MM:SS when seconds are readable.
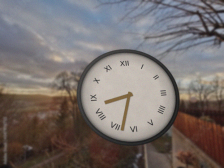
**8:33**
